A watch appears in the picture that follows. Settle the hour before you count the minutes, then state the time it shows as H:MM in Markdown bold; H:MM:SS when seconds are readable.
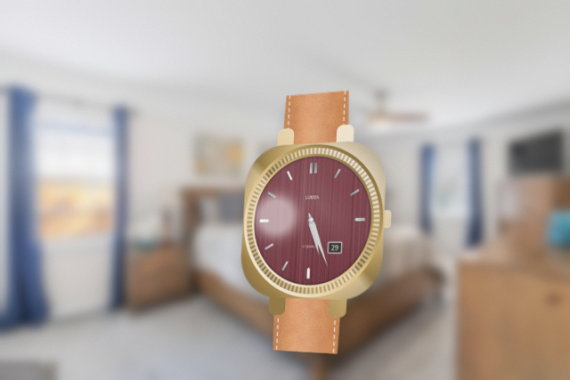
**5:26**
